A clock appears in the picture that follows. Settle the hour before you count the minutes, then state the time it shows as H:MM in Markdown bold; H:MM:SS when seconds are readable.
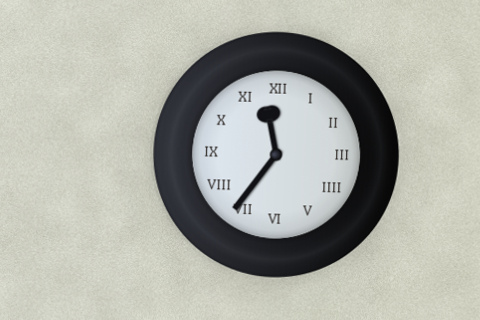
**11:36**
